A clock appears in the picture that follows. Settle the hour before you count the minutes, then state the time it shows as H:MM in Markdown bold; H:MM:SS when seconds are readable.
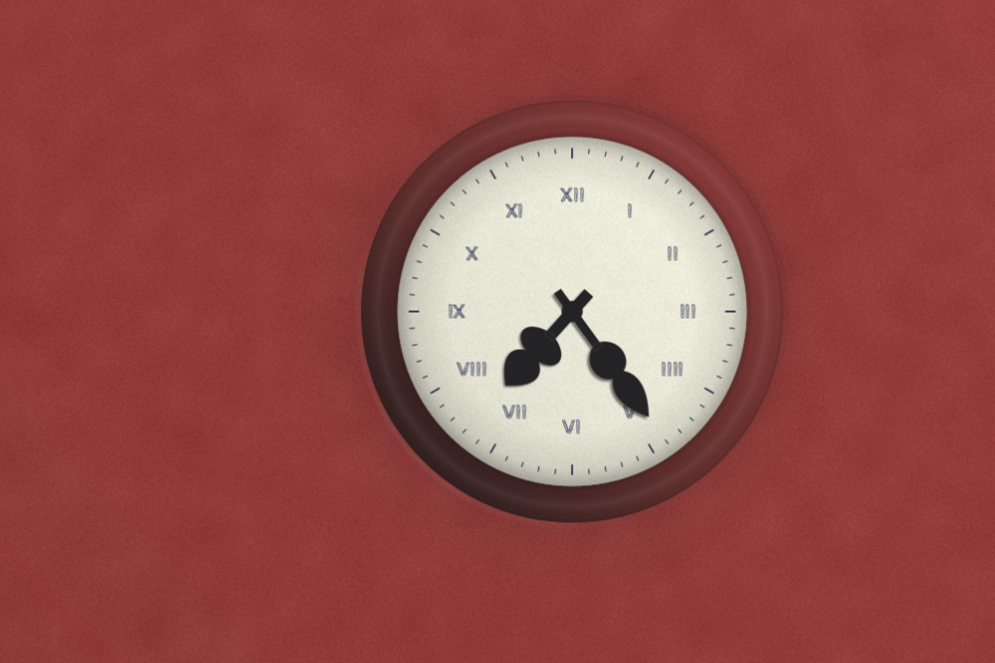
**7:24**
